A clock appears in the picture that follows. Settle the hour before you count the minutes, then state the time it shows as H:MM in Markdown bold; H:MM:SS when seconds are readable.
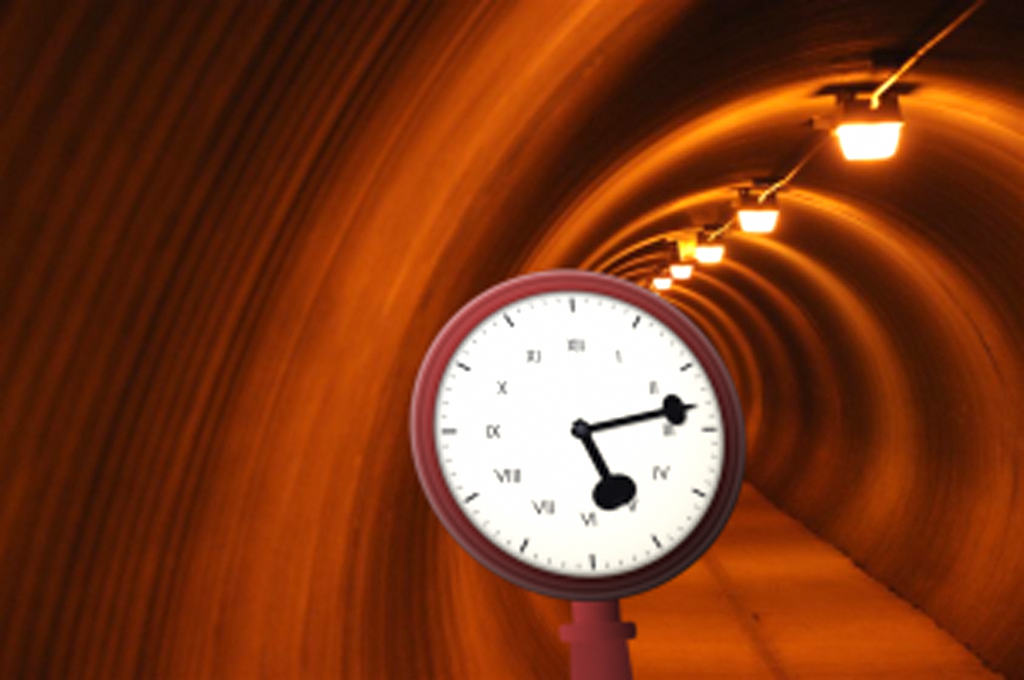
**5:13**
